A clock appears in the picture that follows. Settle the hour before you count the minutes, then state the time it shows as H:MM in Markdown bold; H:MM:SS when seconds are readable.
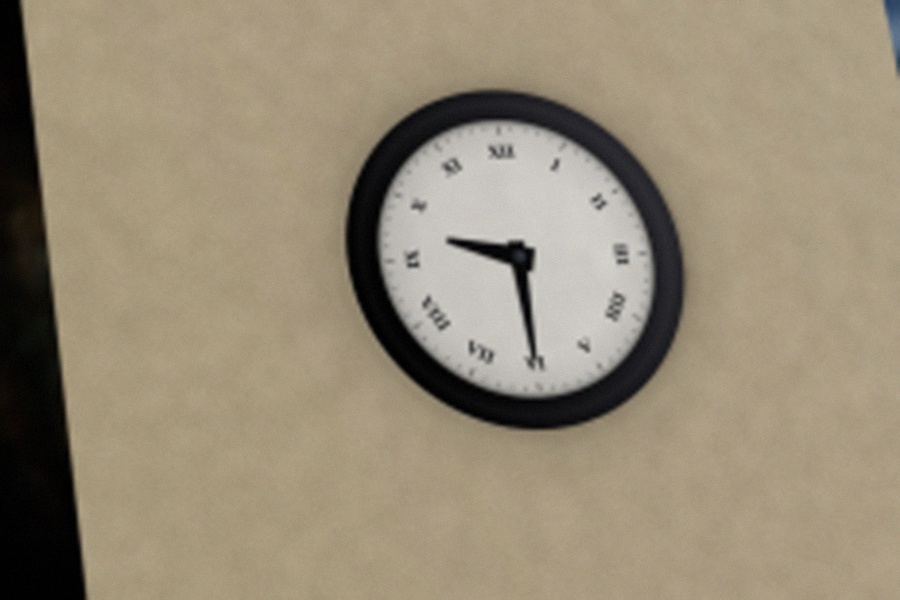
**9:30**
